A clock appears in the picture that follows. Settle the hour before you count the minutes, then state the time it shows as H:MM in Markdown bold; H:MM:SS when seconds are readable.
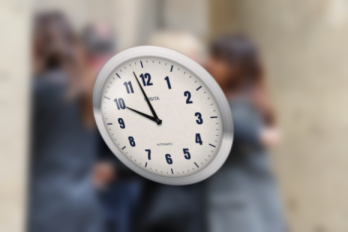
**9:58**
